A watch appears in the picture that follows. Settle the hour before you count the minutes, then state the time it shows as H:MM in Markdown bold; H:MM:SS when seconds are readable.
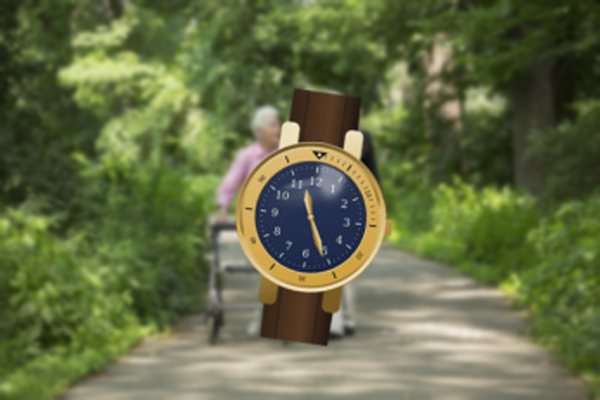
**11:26**
